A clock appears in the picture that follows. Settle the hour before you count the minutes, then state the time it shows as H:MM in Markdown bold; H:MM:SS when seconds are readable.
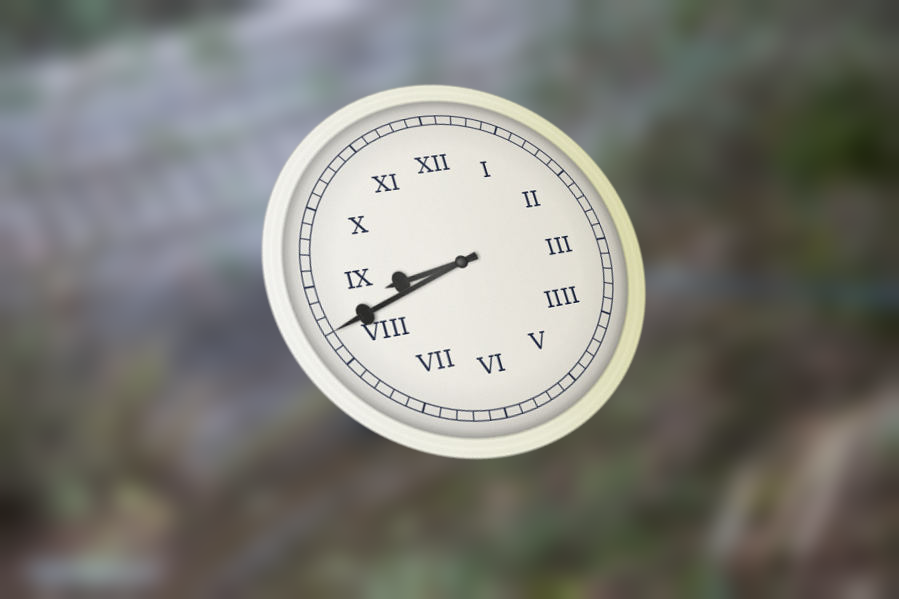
**8:42**
